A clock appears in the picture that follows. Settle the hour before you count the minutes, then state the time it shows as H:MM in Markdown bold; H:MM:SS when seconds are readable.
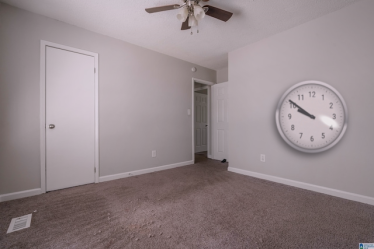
**9:51**
